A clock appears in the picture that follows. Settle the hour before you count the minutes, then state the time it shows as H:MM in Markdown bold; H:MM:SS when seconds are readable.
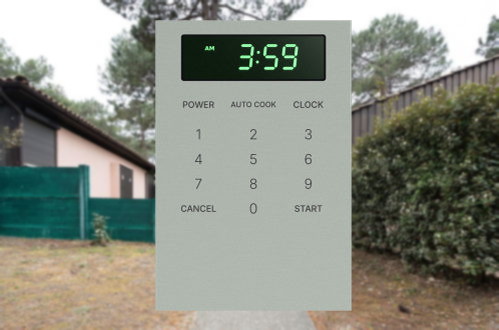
**3:59**
